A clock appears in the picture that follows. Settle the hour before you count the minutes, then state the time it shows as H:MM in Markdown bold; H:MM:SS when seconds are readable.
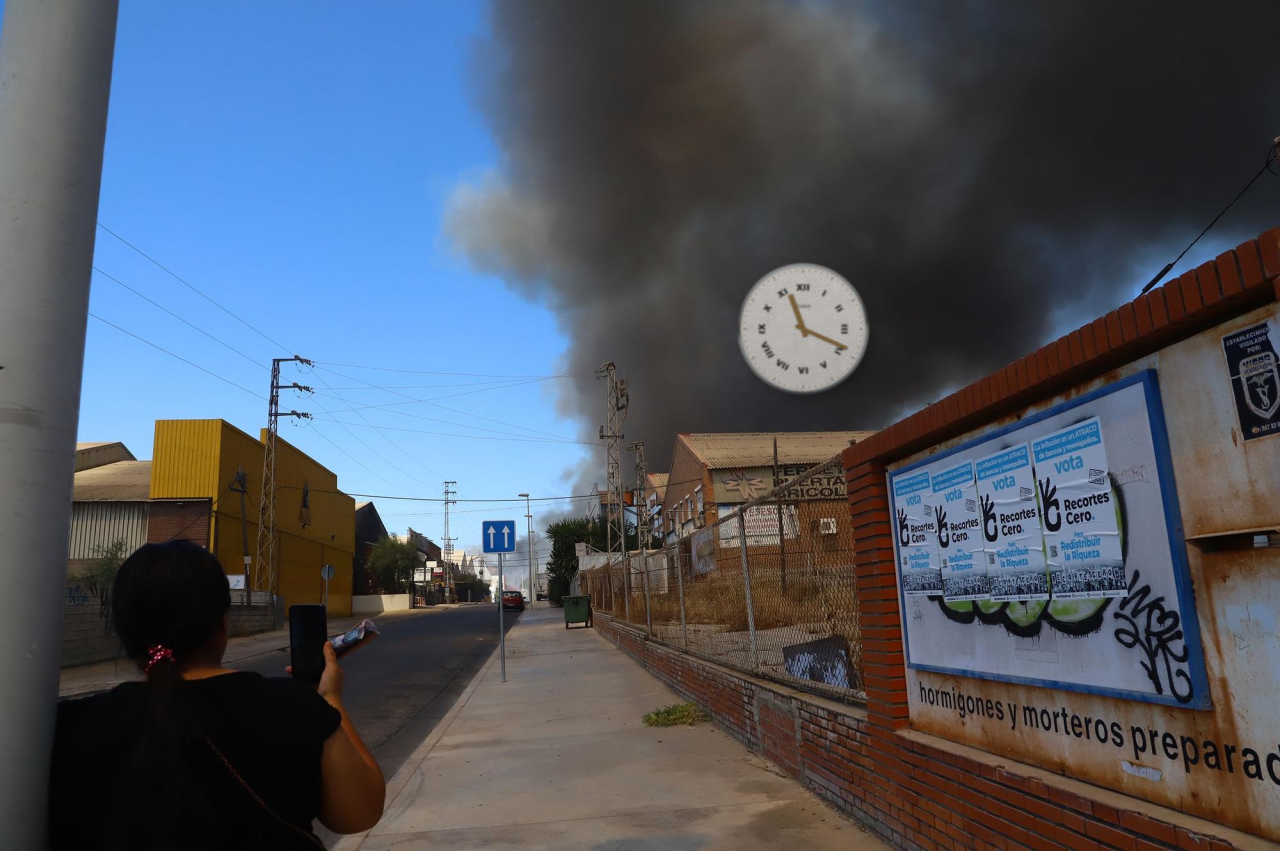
**11:19**
